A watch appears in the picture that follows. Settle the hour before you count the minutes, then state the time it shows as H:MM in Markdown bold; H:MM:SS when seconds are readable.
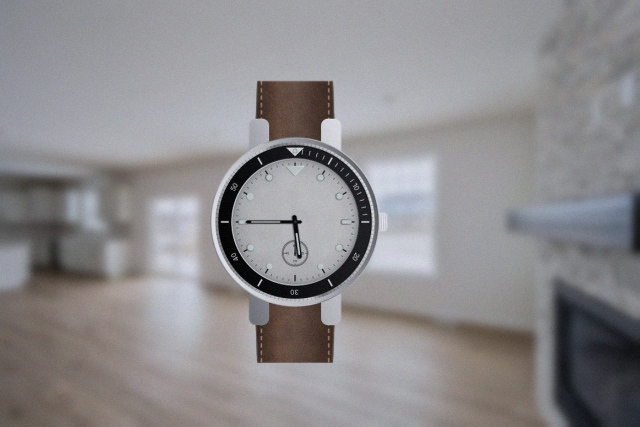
**5:45**
